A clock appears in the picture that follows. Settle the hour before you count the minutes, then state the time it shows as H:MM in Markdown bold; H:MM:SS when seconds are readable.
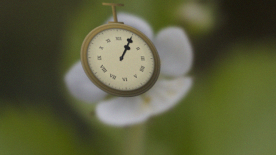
**1:05**
